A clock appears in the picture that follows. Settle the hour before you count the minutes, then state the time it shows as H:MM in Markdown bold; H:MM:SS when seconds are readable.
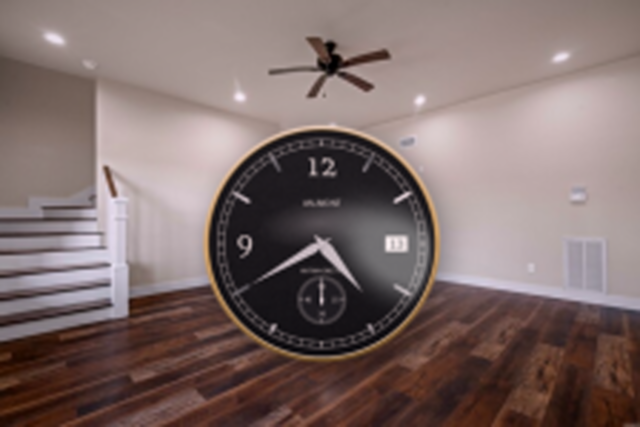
**4:40**
